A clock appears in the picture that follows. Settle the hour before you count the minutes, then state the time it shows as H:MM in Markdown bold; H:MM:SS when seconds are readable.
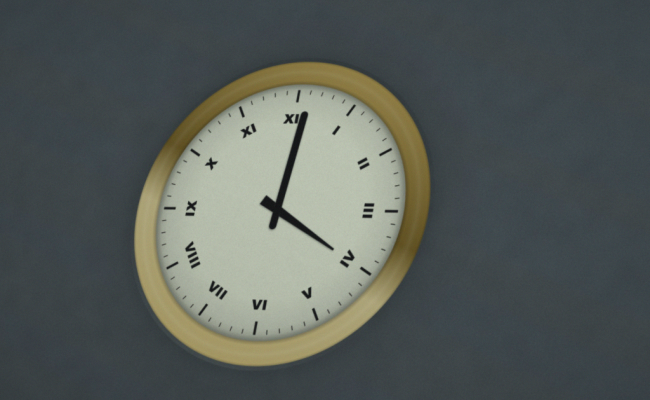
**4:01**
